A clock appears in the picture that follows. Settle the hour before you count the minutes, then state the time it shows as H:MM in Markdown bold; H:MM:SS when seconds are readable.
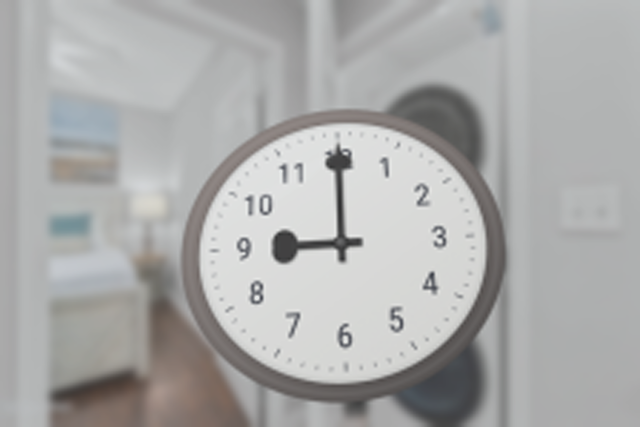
**9:00**
